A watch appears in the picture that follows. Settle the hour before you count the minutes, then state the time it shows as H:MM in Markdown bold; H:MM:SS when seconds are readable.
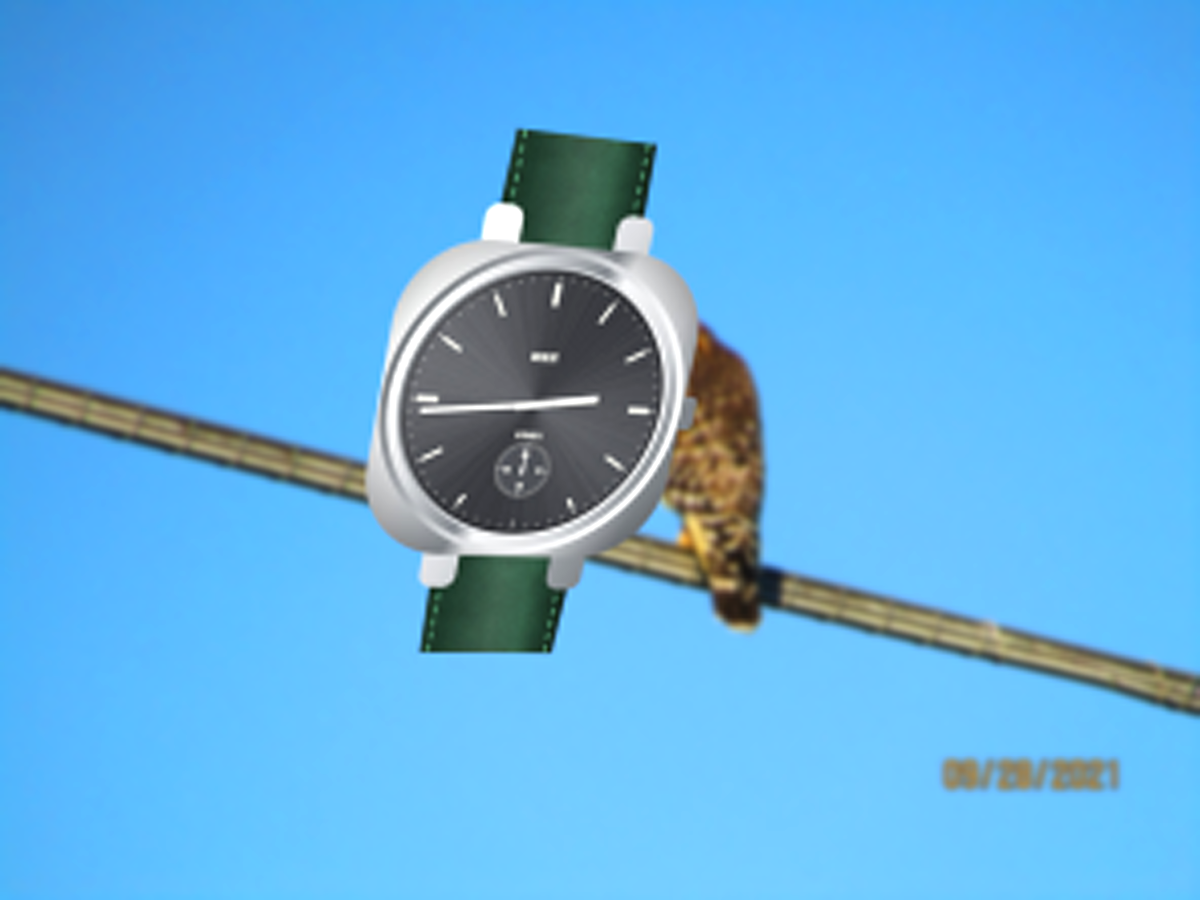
**2:44**
